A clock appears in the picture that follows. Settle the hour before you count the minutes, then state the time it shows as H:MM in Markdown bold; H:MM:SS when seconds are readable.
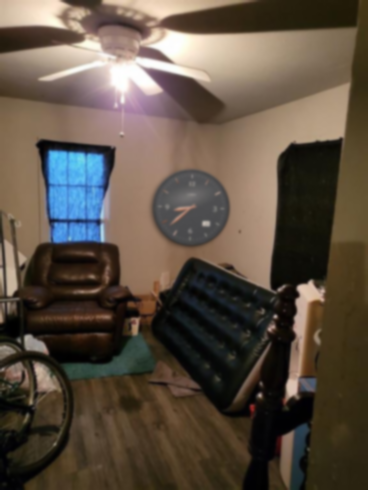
**8:38**
